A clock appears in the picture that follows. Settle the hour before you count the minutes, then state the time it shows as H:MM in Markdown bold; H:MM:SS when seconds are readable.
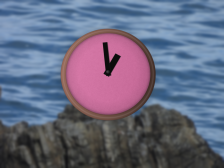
**12:59**
